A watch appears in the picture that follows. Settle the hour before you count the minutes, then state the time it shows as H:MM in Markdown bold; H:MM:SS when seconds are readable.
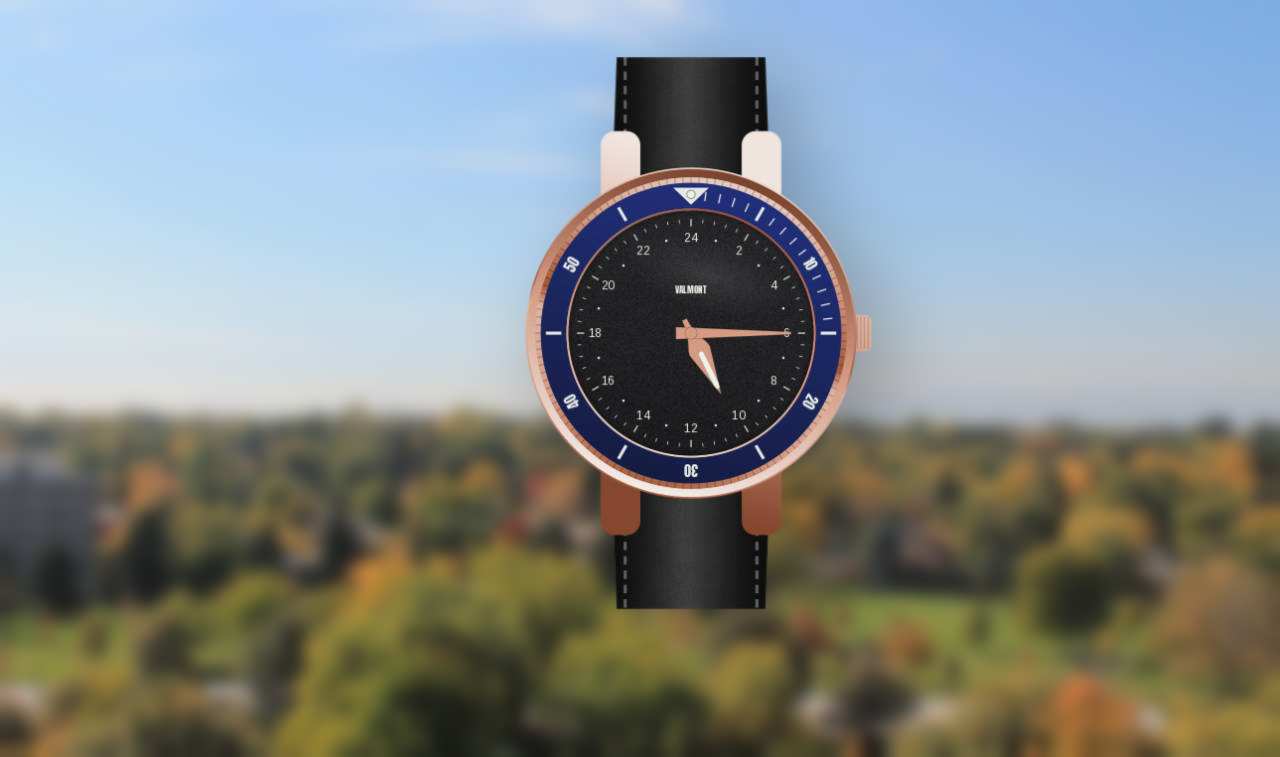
**10:15**
